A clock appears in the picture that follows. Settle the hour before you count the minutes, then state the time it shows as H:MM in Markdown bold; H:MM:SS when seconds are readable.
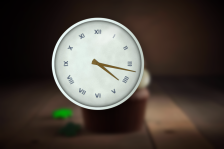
**4:17**
